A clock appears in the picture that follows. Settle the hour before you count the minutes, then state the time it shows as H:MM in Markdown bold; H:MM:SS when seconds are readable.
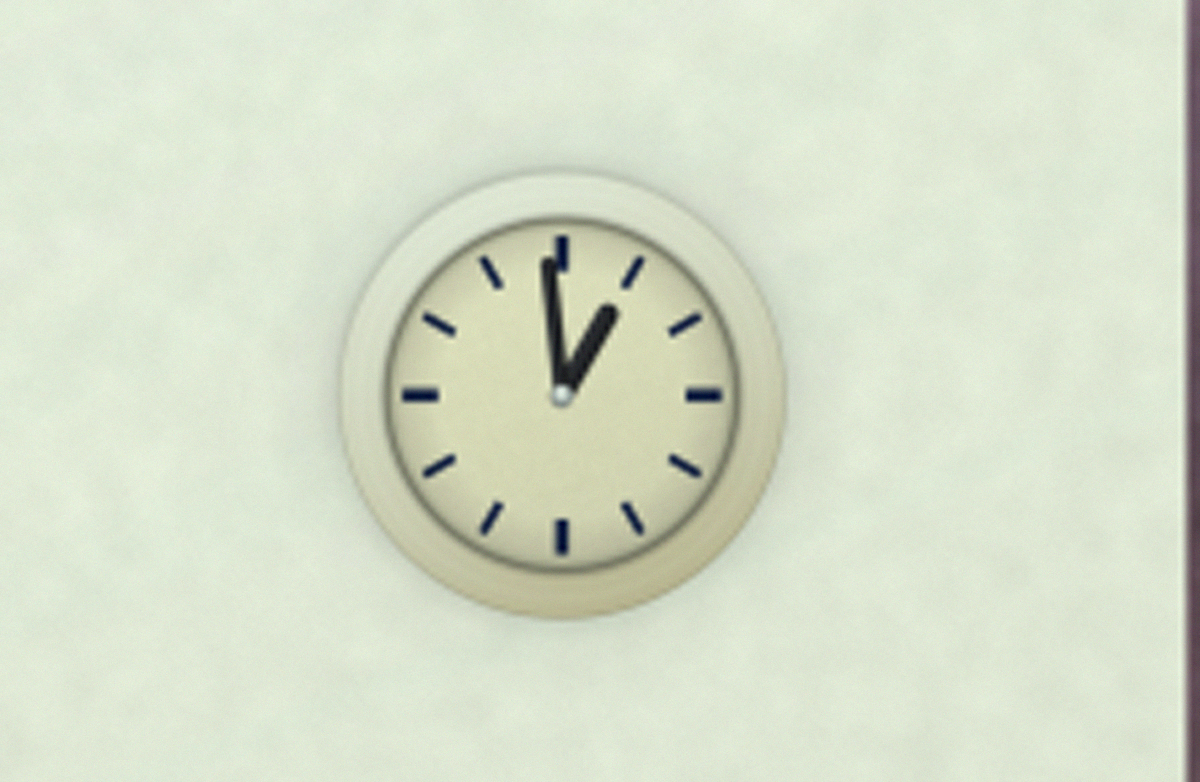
**12:59**
